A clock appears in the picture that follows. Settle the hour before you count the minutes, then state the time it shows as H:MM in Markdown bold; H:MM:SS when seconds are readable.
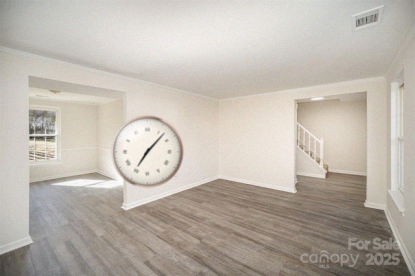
**7:07**
